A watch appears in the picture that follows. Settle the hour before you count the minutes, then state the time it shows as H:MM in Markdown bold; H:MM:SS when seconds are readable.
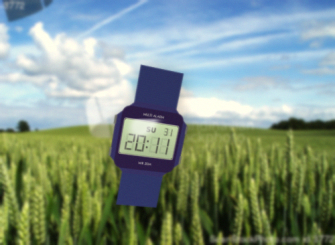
**20:11**
